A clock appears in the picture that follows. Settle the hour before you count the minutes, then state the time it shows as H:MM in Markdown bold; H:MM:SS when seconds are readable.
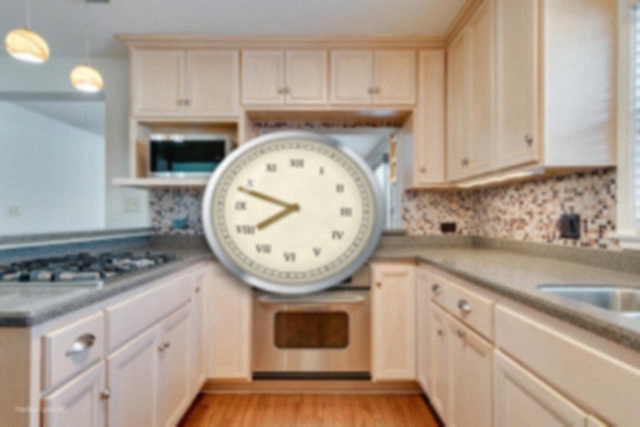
**7:48**
